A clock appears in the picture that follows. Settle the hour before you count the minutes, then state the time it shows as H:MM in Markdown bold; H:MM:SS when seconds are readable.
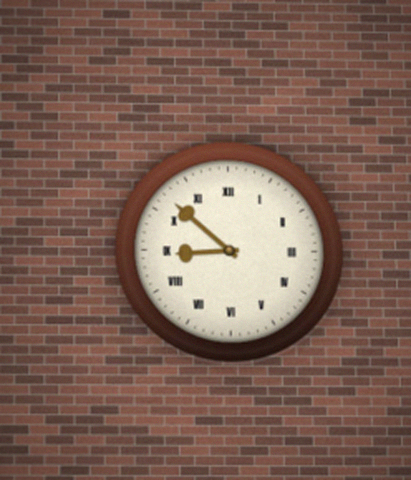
**8:52**
